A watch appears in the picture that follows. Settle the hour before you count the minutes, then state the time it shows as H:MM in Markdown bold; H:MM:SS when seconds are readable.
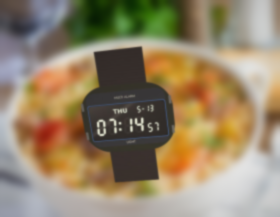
**7:14**
